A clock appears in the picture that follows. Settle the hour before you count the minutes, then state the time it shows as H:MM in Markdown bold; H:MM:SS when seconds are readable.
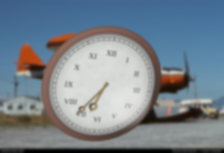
**6:36**
